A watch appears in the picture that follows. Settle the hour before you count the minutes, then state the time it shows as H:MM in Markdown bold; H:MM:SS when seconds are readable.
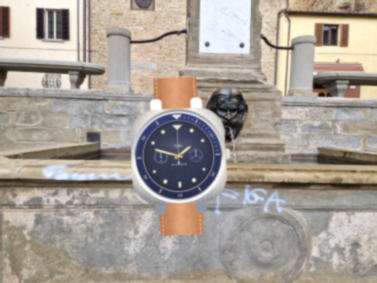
**1:48**
